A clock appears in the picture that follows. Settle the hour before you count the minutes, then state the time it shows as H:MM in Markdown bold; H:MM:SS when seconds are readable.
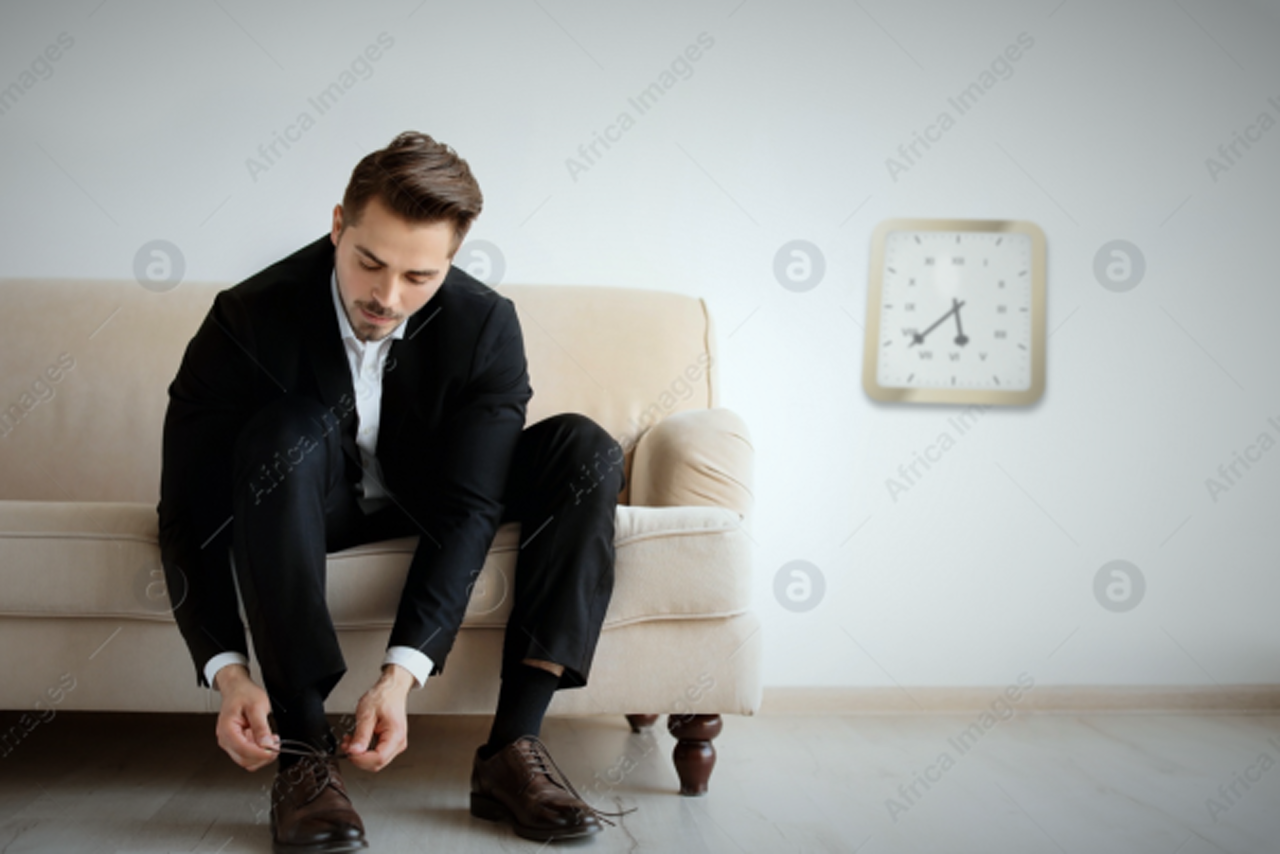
**5:38**
